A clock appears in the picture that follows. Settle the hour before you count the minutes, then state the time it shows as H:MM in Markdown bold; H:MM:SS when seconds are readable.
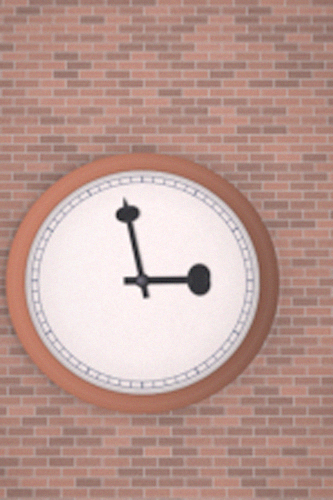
**2:58**
